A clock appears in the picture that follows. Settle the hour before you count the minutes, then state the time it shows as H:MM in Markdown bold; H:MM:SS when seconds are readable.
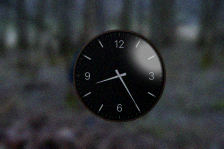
**8:25**
